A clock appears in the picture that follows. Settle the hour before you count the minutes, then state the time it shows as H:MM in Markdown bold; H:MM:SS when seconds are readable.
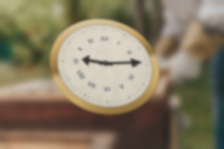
**9:14**
